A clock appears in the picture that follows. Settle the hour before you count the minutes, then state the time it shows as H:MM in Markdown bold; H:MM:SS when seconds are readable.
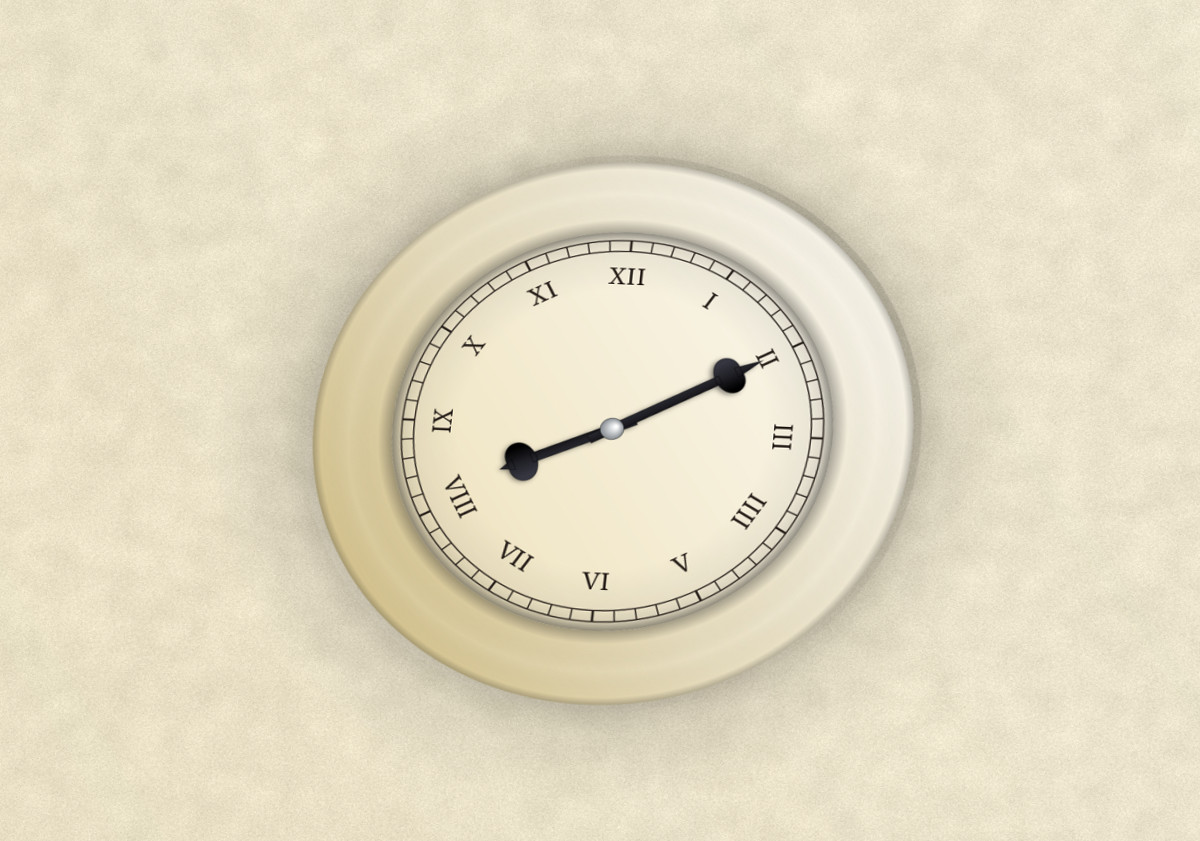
**8:10**
